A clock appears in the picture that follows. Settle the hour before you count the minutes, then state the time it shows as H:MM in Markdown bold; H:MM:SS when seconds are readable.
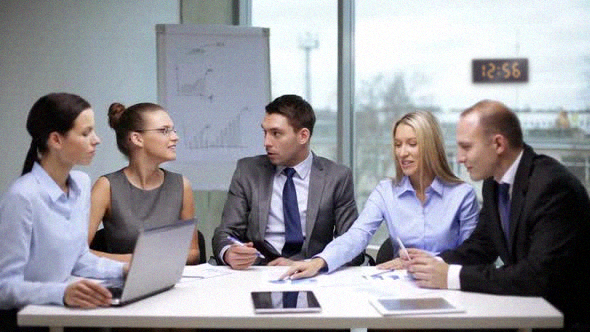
**12:56**
